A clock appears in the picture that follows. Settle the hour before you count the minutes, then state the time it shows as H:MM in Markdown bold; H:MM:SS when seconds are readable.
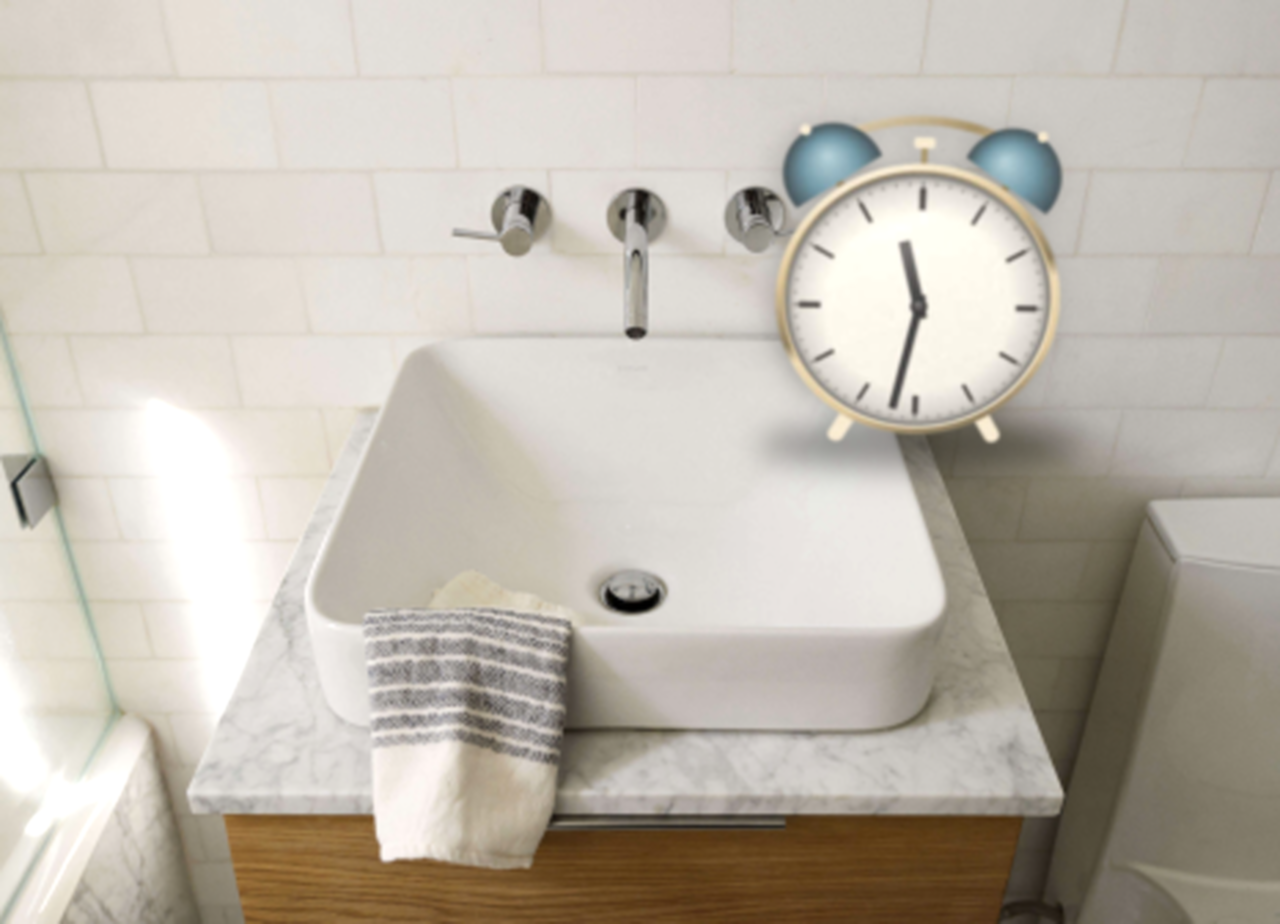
**11:32**
